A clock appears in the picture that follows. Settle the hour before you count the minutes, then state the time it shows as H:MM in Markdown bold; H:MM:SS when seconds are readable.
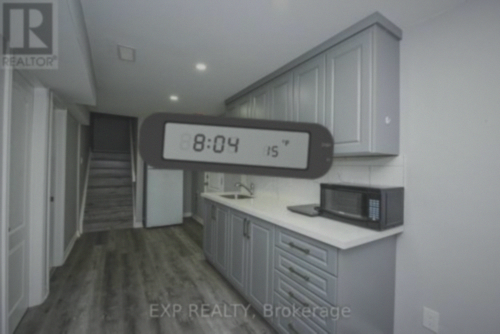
**8:04**
